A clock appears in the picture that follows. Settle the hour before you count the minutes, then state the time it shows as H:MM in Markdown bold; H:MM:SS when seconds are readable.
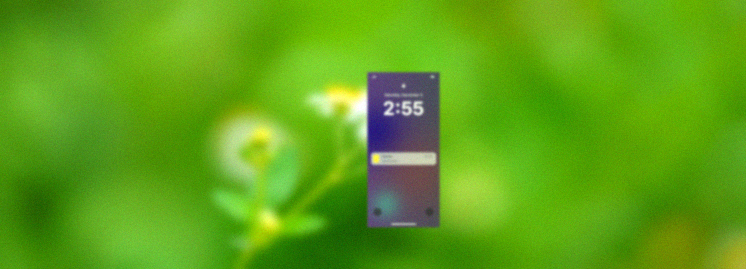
**2:55**
